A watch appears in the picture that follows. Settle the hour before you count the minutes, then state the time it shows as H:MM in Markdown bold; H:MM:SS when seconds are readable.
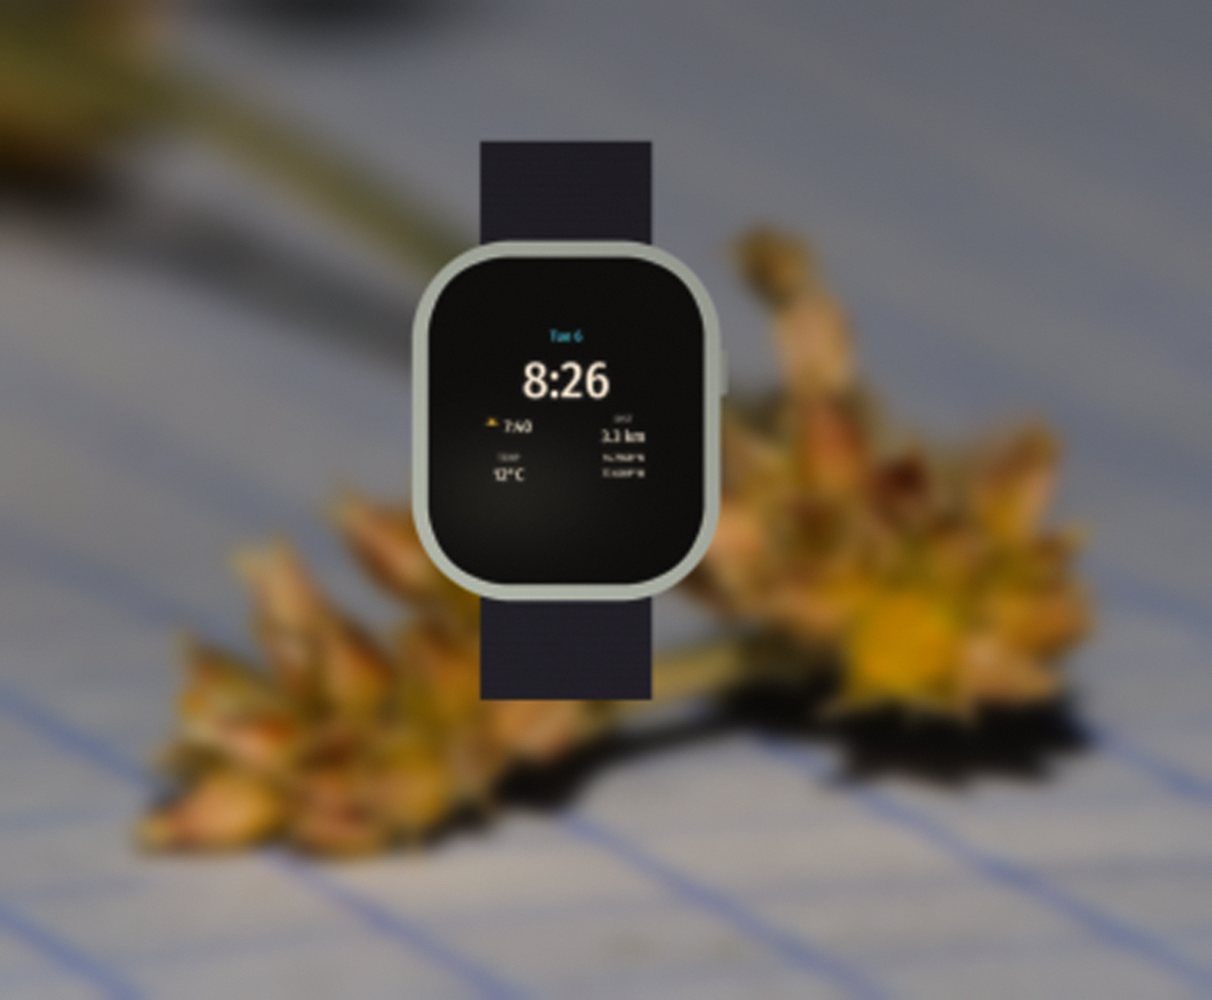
**8:26**
